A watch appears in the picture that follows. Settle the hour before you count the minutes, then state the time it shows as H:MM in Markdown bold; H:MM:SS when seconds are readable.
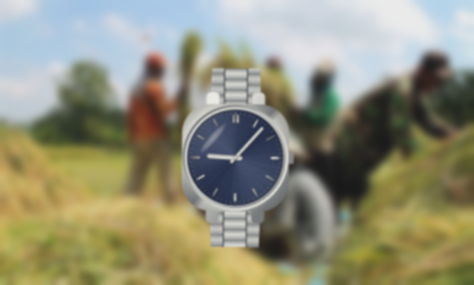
**9:07**
